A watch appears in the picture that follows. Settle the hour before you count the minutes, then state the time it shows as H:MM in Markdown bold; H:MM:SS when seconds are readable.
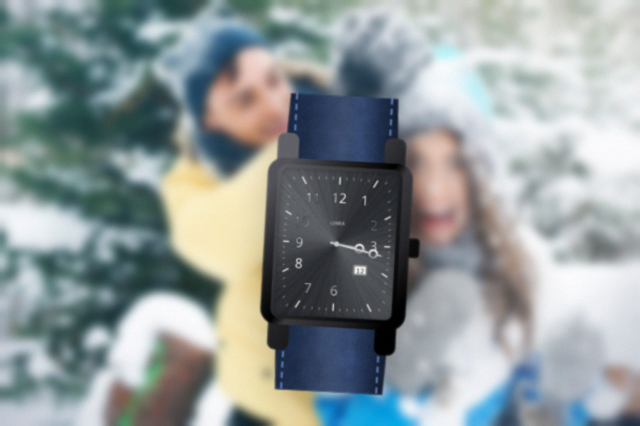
**3:17**
